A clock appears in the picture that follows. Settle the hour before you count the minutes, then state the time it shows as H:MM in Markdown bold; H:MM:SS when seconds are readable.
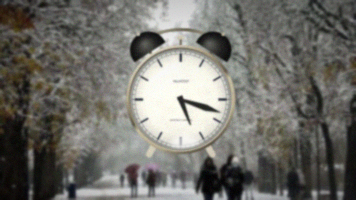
**5:18**
